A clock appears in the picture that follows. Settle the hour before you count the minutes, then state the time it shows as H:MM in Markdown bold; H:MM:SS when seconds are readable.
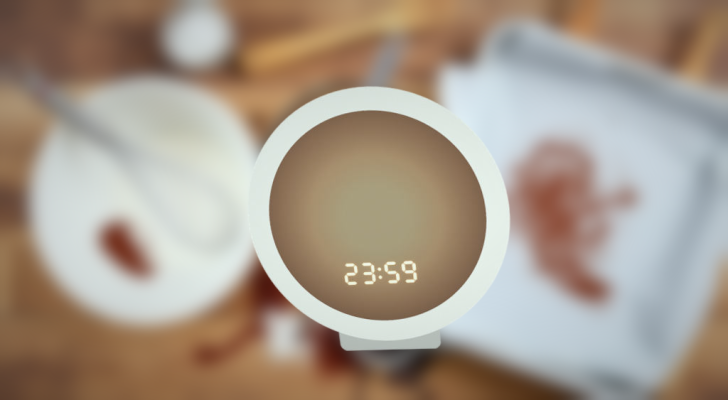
**23:59**
